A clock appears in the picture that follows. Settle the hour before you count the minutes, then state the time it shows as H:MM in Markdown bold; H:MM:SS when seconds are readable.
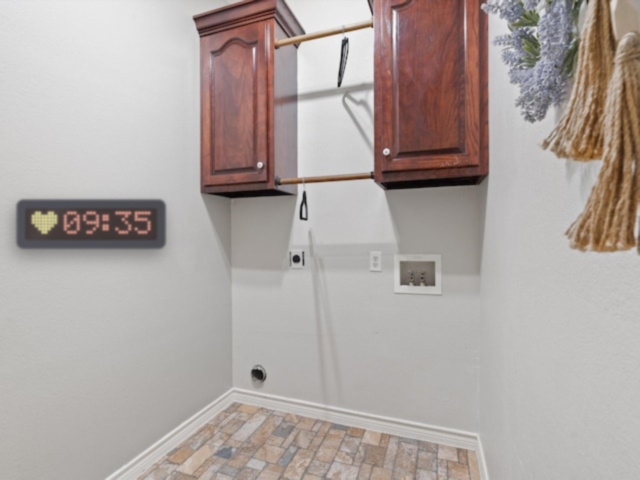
**9:35**
